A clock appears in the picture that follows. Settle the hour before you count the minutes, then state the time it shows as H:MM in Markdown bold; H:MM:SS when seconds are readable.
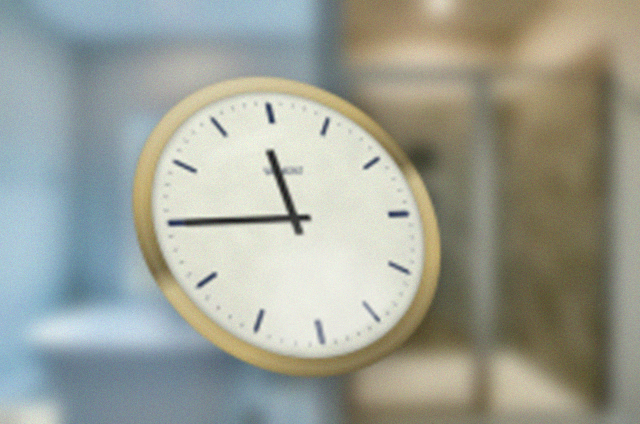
**11:45**
